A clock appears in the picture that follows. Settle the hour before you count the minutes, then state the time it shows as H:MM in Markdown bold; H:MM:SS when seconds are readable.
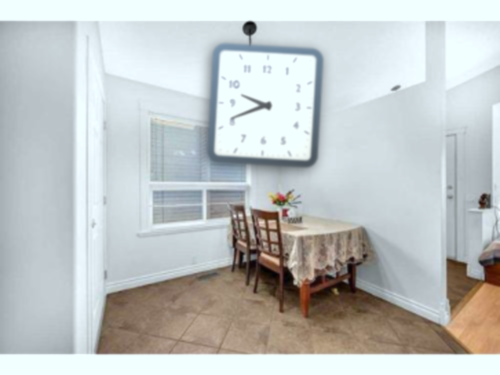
**9:41**
